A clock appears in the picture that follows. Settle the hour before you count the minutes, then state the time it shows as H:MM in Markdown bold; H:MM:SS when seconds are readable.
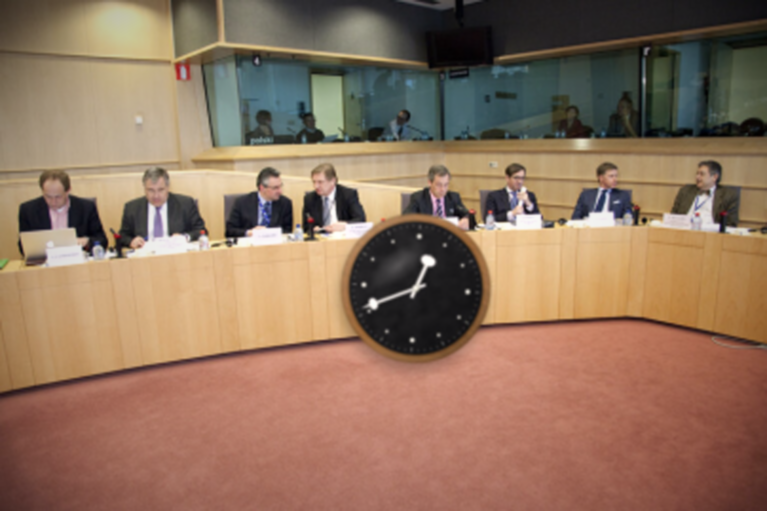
**12:41**
